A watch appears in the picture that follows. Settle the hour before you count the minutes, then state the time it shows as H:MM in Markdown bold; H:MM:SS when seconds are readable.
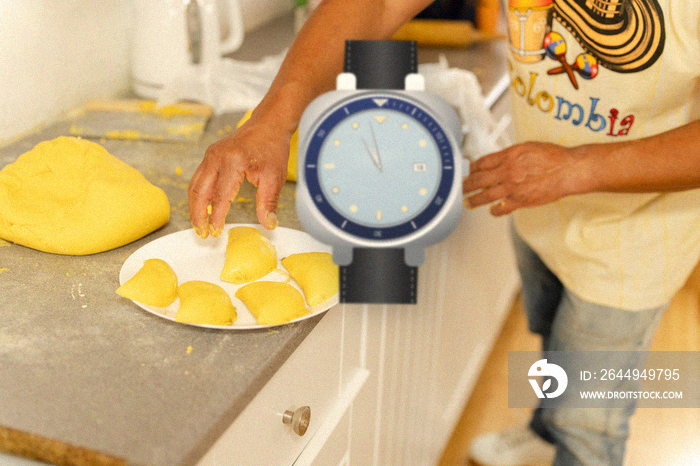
**10:58**
